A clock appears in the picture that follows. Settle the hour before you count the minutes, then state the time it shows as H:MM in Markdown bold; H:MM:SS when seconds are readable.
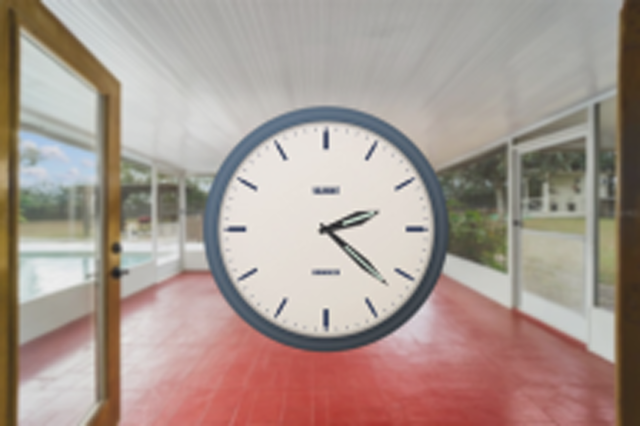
**2:22**
